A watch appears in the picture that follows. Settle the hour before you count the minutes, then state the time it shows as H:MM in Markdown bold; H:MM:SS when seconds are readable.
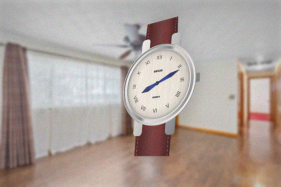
**8:11**
